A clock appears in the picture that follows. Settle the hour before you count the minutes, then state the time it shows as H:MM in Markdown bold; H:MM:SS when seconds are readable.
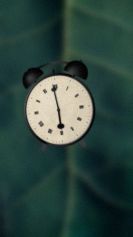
**5:59**
